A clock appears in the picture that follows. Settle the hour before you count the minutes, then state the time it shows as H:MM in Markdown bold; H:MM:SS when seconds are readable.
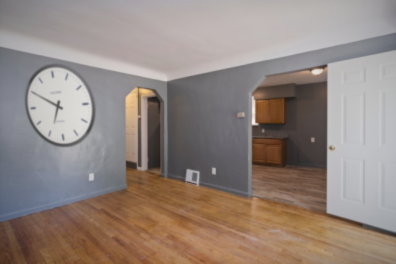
**6:50**
